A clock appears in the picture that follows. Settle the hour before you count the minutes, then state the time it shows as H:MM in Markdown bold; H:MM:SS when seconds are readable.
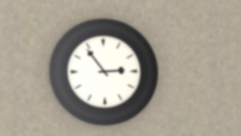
**2:54**
